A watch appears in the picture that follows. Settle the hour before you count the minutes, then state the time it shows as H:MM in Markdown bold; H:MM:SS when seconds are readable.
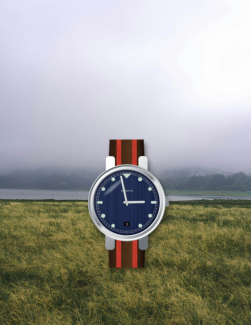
**2:58**
